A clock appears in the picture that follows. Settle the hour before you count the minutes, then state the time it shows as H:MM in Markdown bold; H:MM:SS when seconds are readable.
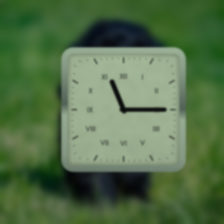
**11:15**
